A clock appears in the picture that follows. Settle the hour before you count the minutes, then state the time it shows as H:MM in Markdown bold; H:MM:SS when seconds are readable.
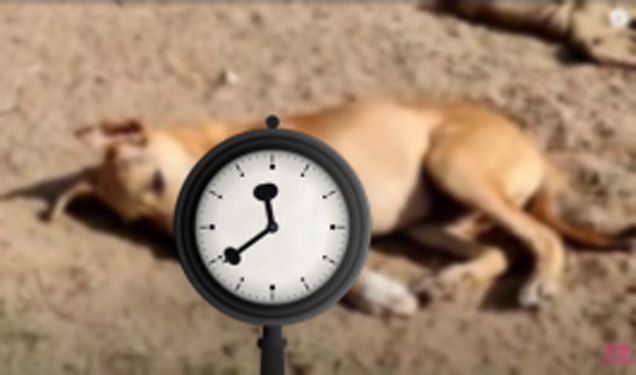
**11:39**
